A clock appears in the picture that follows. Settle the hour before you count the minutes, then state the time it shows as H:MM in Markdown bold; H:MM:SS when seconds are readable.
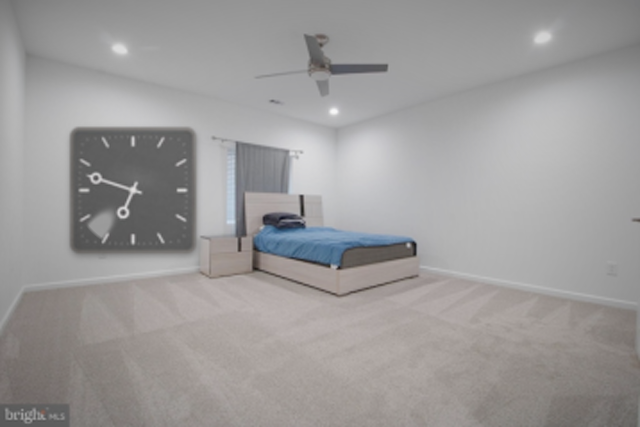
**6:48**
